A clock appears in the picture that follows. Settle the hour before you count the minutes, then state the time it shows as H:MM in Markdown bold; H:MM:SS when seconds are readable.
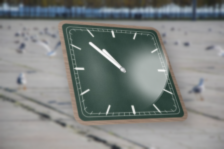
**10:53**
